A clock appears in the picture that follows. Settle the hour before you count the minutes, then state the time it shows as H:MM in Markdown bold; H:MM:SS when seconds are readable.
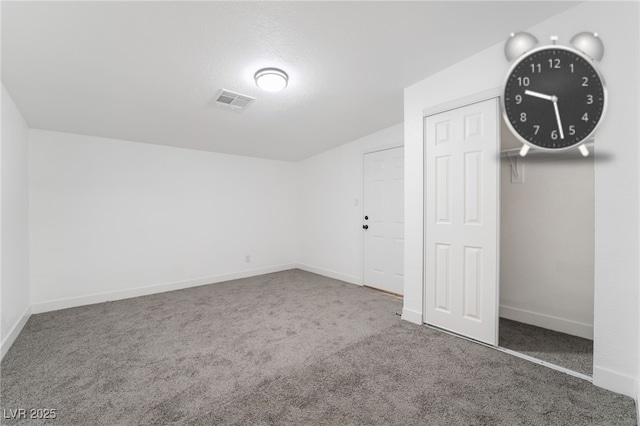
**9:28**
